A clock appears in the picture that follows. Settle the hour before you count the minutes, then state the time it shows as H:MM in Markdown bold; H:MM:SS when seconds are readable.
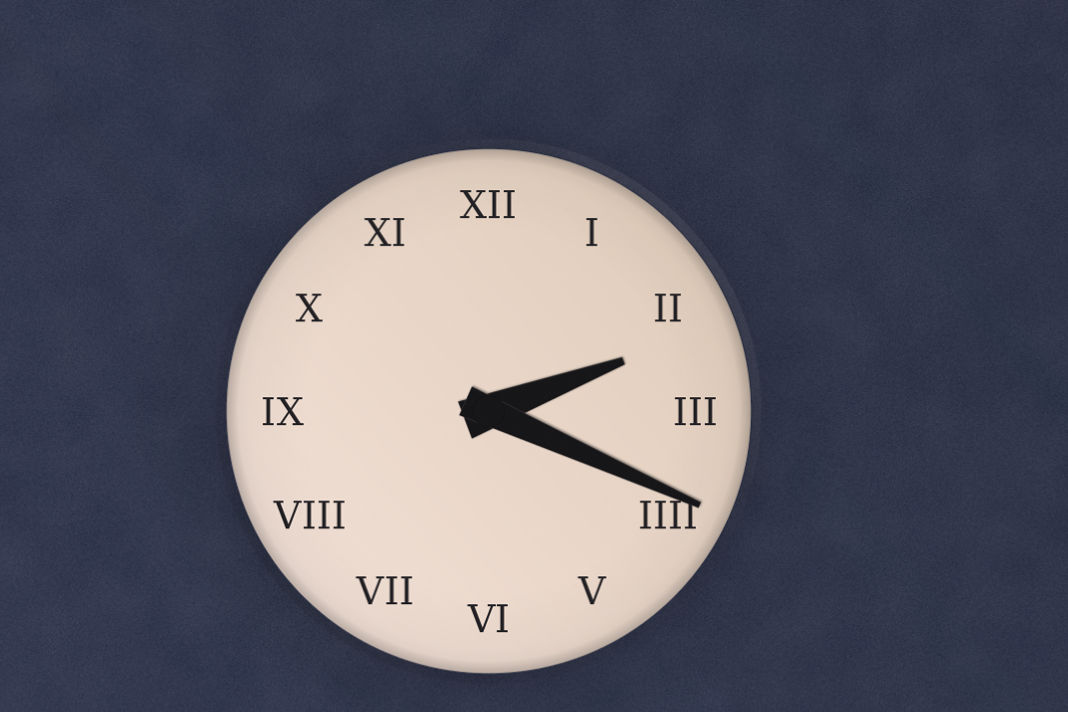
**2:19**
